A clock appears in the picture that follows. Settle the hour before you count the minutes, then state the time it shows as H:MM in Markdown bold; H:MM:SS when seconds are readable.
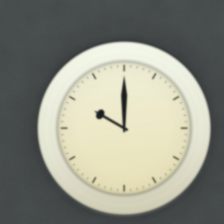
**10:00**
